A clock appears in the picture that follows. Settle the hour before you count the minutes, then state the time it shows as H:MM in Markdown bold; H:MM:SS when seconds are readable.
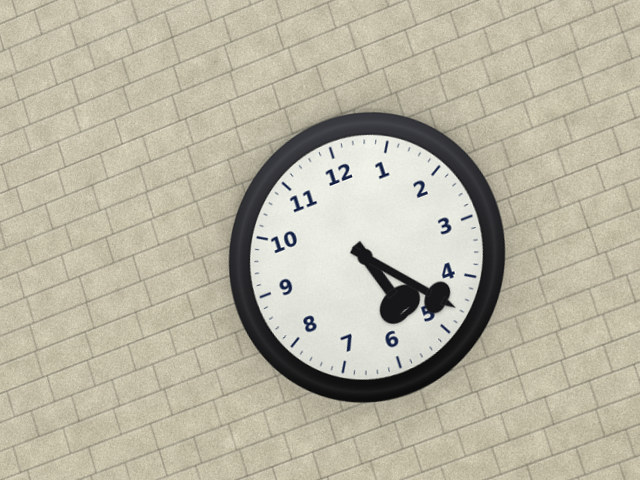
**5:23**
